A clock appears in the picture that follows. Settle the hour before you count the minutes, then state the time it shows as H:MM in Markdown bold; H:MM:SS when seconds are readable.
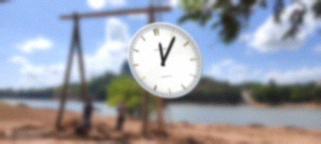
**12:06**
